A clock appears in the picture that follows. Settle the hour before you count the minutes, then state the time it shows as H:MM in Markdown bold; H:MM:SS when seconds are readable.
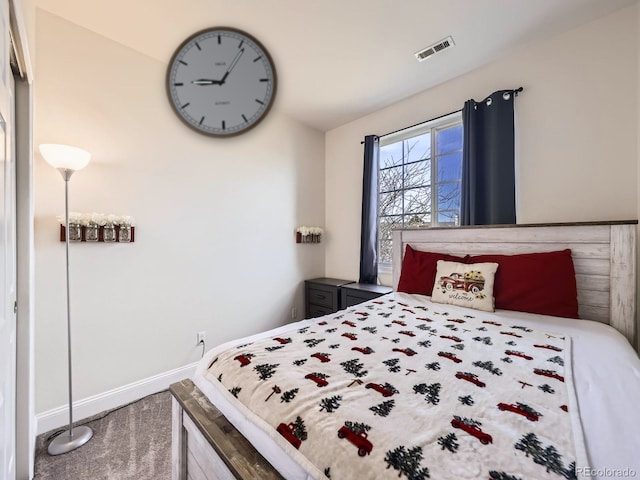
**9:06**
